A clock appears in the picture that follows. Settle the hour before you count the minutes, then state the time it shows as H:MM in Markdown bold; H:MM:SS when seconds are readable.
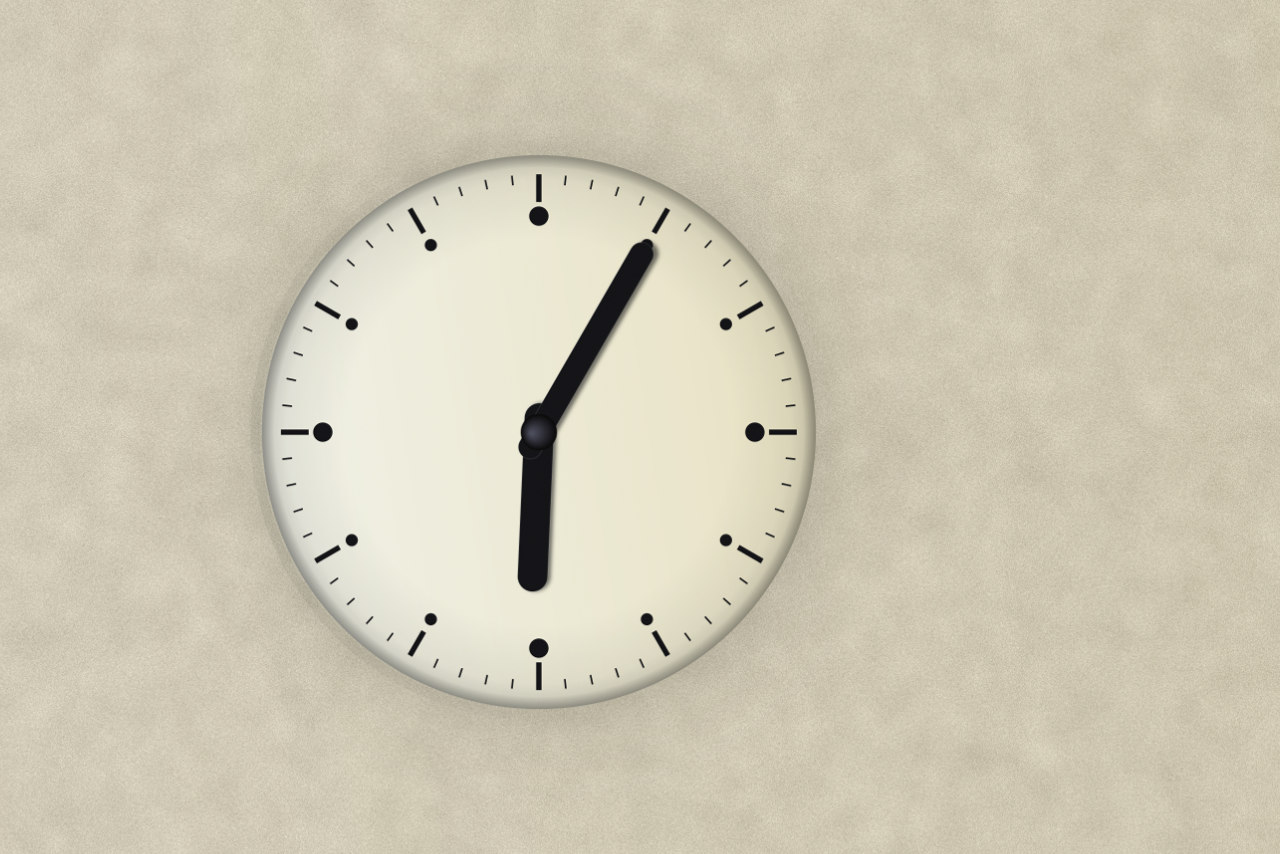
**6:05**
